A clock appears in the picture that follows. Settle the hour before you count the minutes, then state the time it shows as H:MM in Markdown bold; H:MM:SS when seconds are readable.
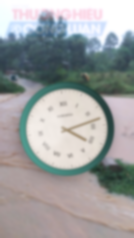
**4:13**
